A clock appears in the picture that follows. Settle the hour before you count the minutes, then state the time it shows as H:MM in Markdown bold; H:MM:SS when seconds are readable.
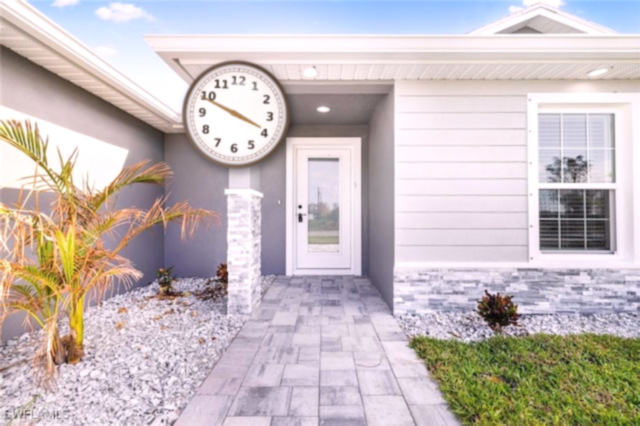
**3:49**
